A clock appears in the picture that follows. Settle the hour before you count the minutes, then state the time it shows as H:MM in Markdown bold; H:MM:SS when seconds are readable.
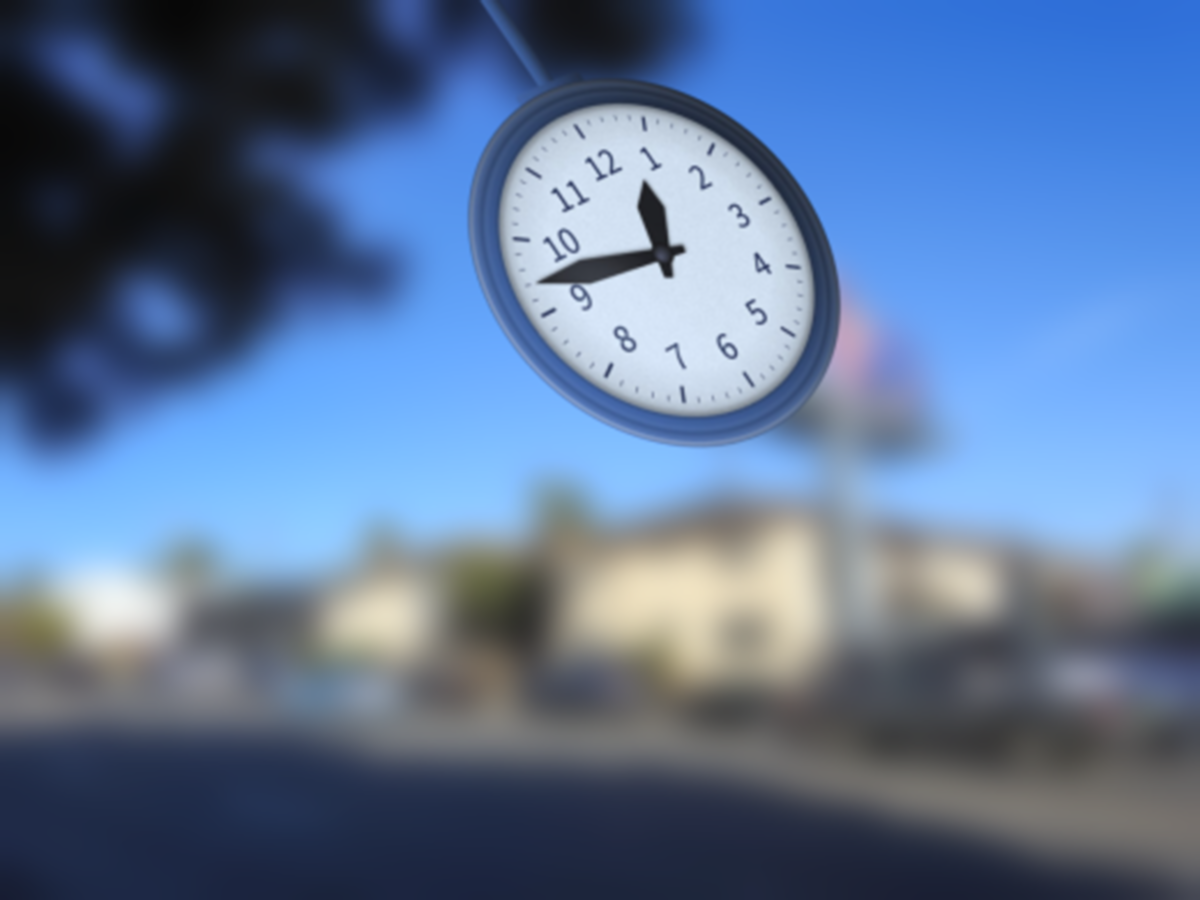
**12:47**
